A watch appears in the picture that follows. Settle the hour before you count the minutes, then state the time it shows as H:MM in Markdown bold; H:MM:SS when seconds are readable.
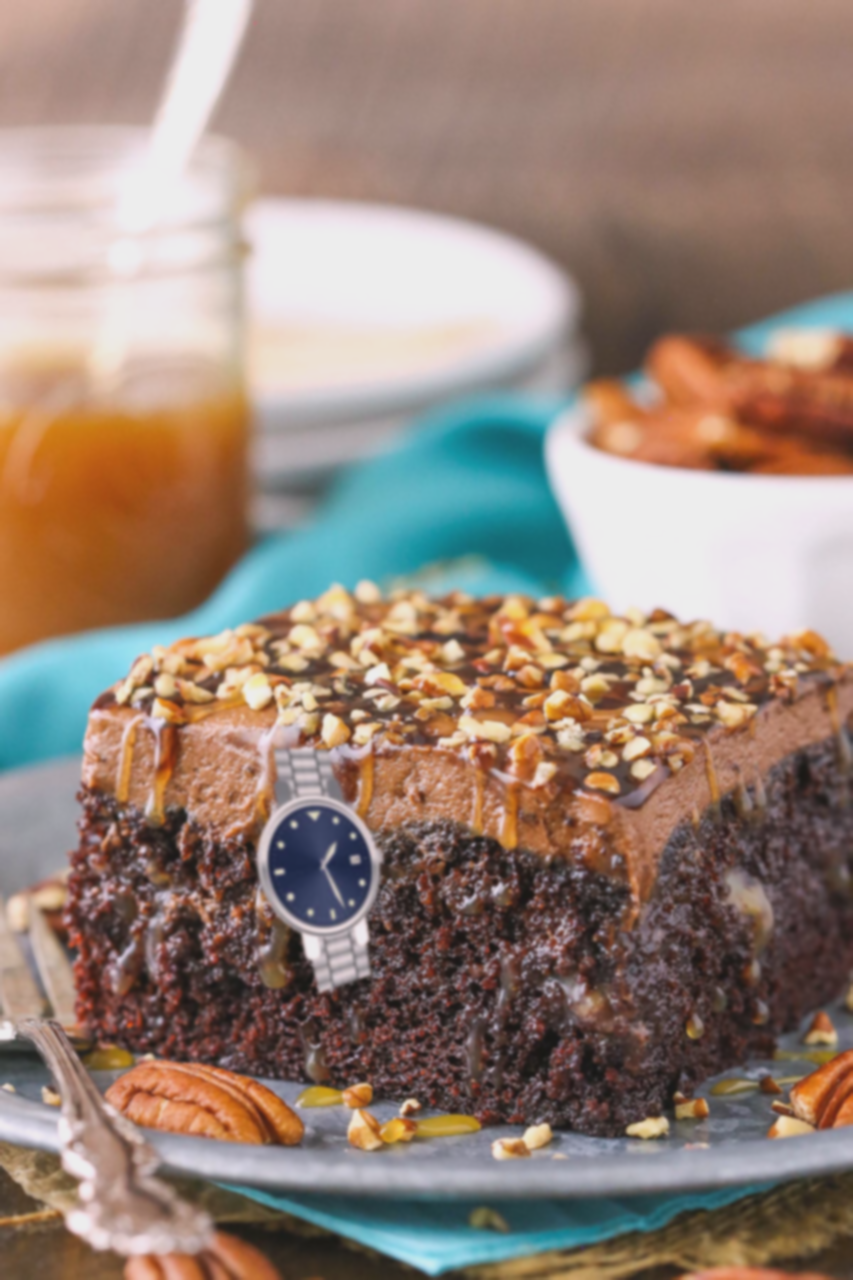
**1:27**
